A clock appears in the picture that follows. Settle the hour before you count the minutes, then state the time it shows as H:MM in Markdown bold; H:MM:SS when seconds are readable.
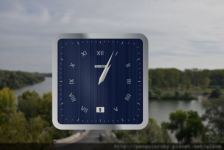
**1:04**
